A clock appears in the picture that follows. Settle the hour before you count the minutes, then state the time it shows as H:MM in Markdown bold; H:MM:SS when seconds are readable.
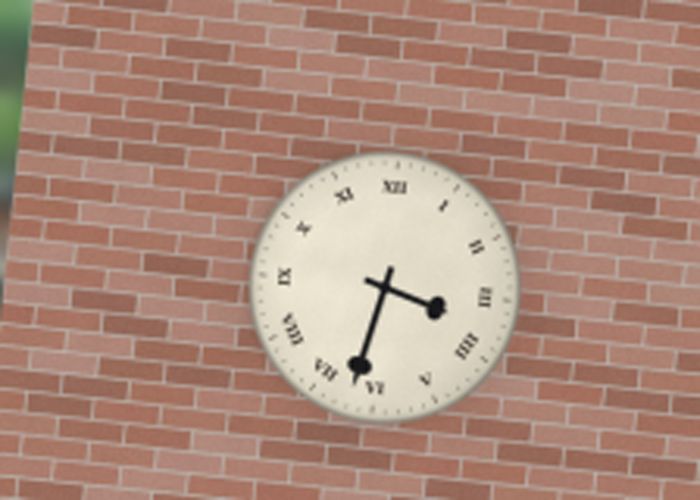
**3:32**
